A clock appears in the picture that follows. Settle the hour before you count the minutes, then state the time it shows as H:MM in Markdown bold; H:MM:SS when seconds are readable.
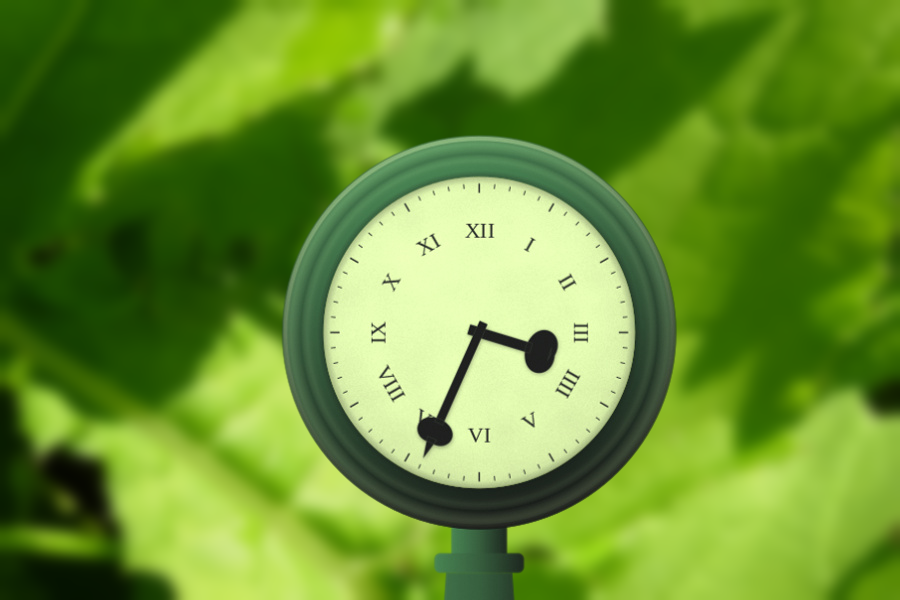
**3:34**
